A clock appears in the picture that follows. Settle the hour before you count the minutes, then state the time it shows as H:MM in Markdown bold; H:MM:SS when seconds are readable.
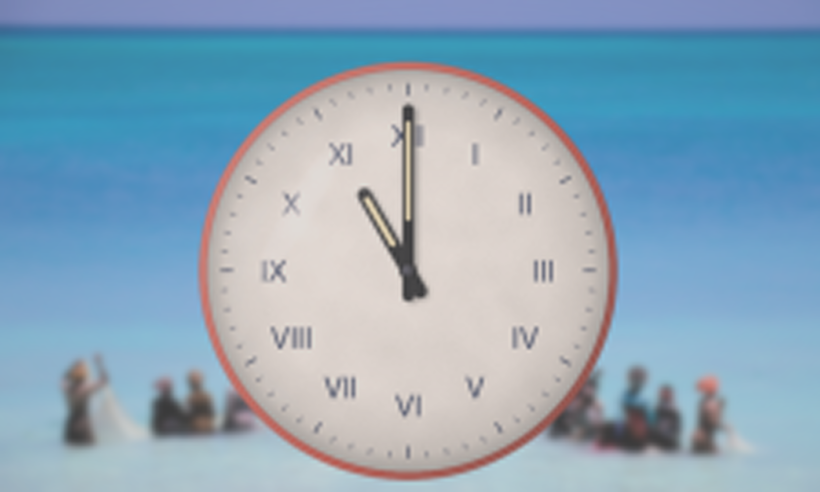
**11:00**
